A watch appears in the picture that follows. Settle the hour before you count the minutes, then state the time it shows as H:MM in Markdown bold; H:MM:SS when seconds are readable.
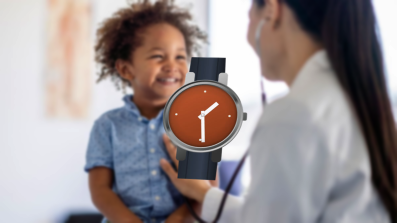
**1:29**
